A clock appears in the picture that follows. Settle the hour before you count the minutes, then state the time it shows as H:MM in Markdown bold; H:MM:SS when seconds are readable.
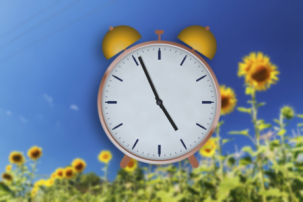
**4:56**
